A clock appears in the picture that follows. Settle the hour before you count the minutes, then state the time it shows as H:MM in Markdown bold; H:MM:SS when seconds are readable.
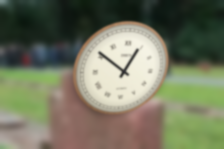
**12:51**
